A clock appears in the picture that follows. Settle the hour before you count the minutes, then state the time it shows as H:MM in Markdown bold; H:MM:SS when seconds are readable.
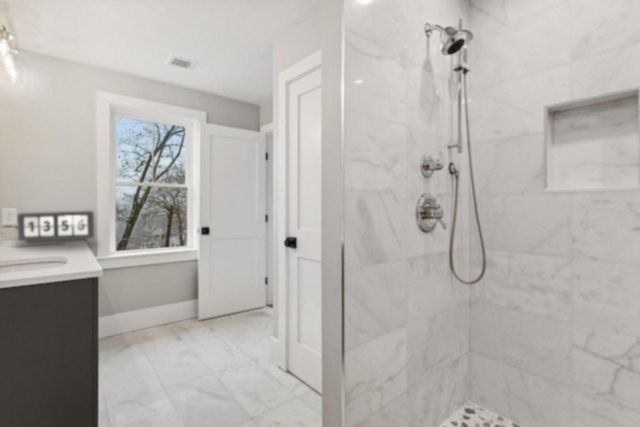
**13:56**
